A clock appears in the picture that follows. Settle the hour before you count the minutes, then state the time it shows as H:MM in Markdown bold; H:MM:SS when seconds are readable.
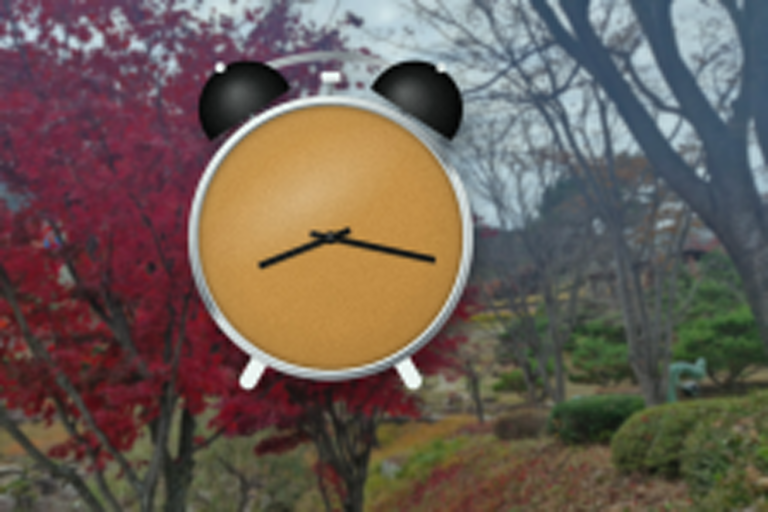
**8:17**
